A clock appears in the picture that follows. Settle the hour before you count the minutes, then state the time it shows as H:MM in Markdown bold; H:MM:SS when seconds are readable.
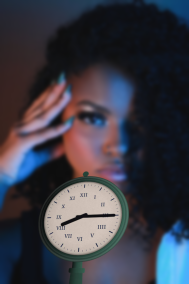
**8:15**
